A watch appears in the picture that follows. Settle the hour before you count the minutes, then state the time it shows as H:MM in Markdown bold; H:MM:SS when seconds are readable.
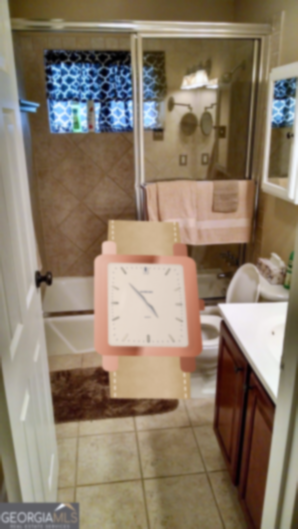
**4:54**
